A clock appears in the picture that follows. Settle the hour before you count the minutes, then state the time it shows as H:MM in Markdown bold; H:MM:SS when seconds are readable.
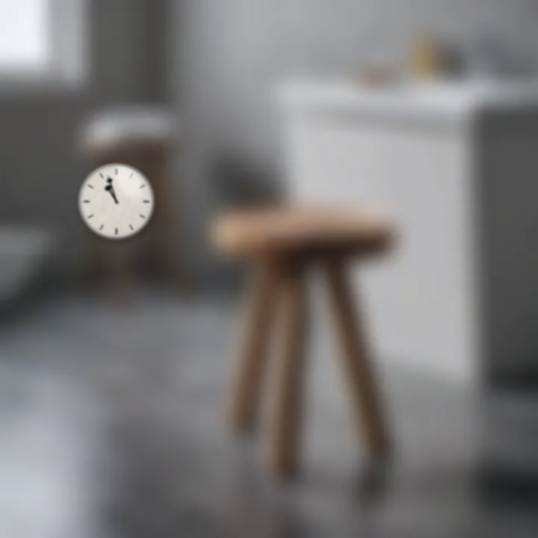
**10:57**
